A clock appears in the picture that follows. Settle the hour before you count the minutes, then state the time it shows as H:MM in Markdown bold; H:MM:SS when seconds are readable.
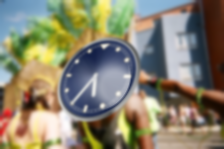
**5:35**
